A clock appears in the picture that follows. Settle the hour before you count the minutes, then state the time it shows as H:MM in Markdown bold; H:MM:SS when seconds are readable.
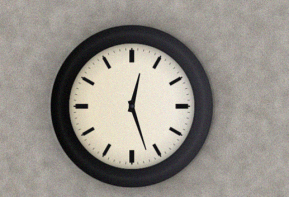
**12:27**
